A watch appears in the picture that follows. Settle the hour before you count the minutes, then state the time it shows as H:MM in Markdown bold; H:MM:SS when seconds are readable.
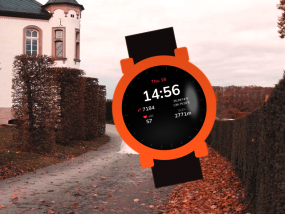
**14:56**
